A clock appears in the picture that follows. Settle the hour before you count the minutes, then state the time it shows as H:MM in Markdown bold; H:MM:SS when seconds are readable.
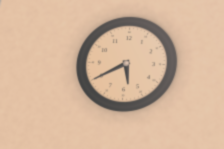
**5:40**
